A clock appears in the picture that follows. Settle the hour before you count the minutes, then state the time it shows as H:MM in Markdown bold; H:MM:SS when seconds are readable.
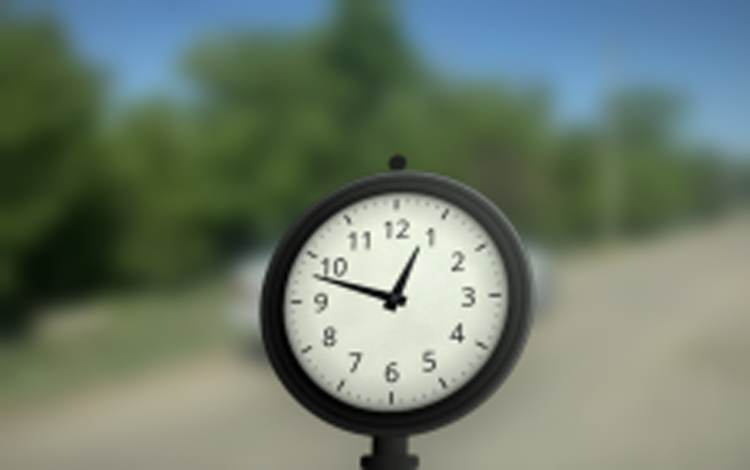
**12:48**
